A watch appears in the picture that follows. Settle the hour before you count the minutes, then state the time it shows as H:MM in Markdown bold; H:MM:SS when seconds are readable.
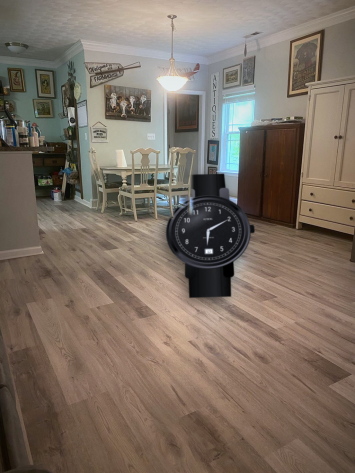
**6:10**
